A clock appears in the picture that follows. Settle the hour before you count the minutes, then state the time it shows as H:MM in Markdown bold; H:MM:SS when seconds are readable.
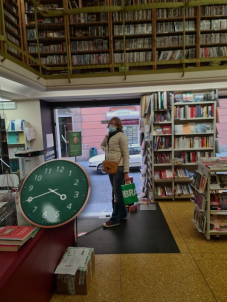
**3:40**
